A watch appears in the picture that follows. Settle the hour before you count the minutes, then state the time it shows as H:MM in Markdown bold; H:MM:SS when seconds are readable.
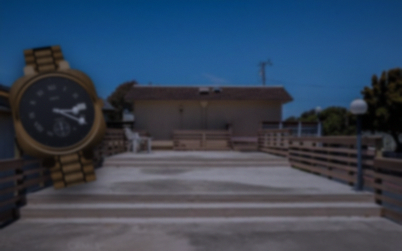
**3:21**
